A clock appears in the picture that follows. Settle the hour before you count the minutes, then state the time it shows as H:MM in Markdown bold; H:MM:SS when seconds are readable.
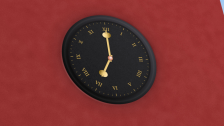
**7:00**
